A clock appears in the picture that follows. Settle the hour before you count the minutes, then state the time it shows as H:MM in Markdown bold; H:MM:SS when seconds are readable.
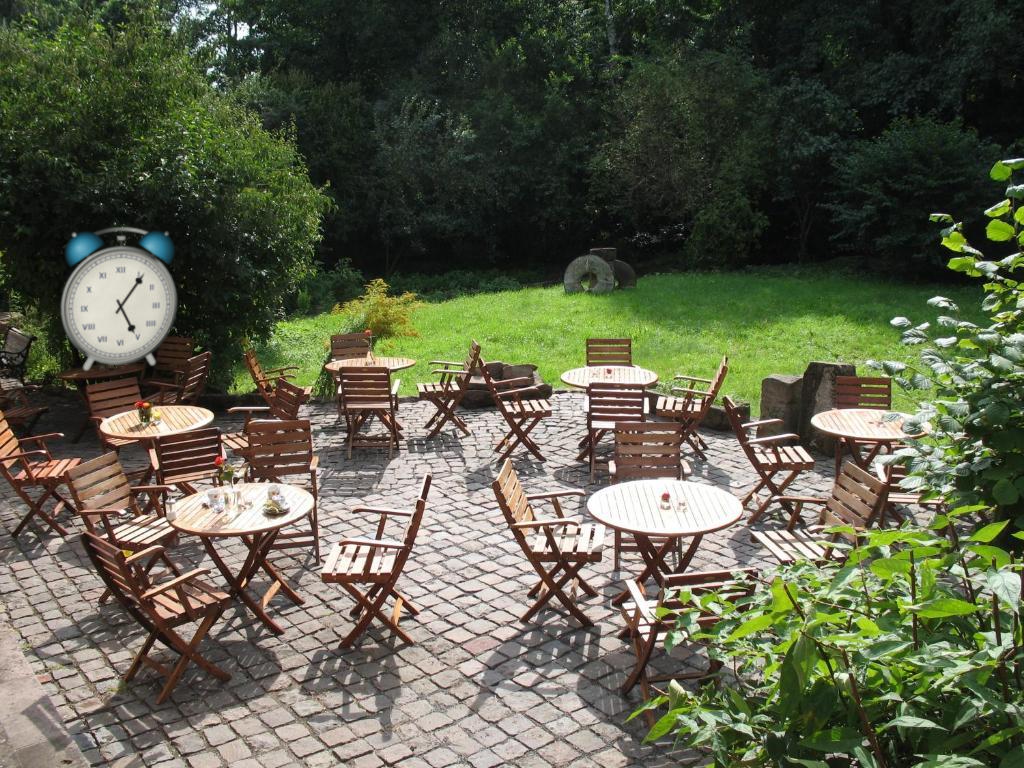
**5:06**
